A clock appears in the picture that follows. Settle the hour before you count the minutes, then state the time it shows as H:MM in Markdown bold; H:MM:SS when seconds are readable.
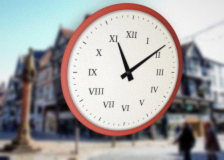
**11:09**
